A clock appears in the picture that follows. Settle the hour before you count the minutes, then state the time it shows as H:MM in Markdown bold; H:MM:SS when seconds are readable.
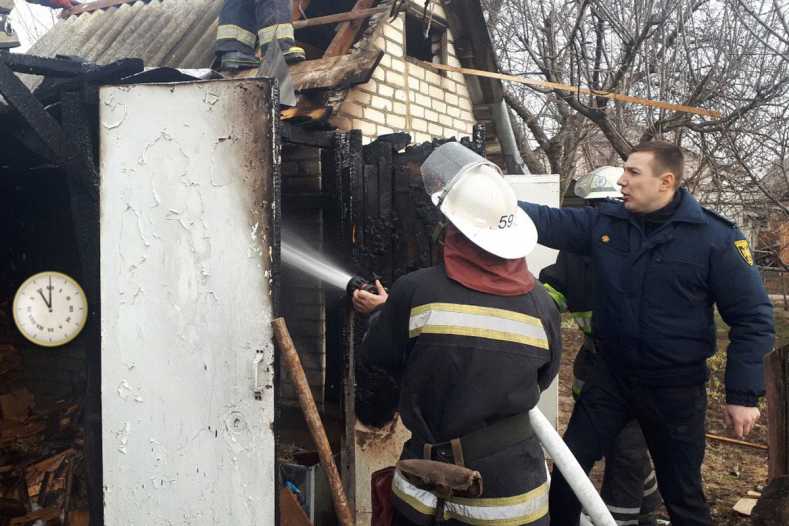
**11:00**
